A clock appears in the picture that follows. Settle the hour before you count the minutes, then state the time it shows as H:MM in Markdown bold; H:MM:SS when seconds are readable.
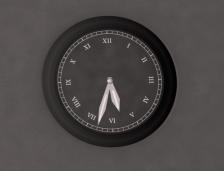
**5:33**
